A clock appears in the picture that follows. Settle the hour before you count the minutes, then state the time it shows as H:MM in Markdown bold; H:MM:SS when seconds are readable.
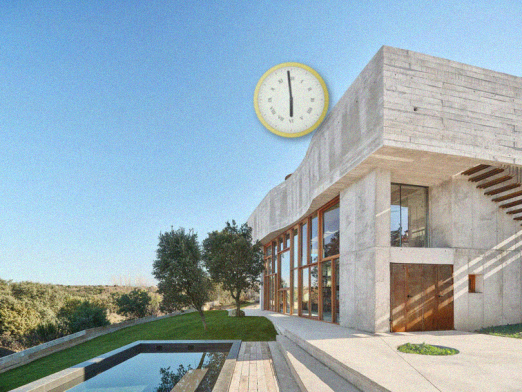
**5:59**
